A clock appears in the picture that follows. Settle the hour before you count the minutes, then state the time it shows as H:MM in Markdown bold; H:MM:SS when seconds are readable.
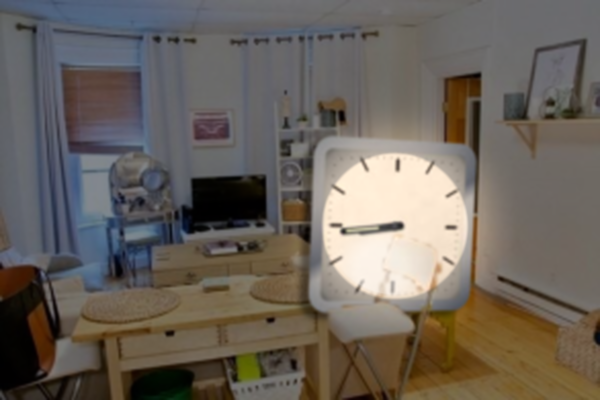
**8:44**
